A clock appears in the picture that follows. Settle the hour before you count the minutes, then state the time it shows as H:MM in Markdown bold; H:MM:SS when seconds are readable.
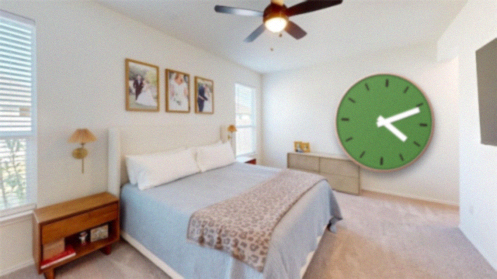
**4:11**
